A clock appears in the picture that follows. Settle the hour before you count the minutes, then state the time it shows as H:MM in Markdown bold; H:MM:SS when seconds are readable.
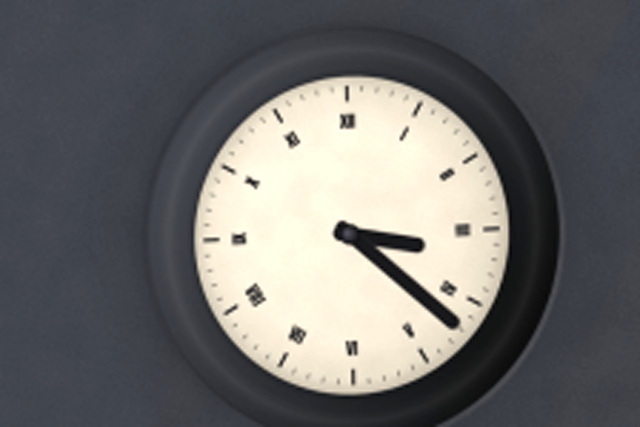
**3:22**
